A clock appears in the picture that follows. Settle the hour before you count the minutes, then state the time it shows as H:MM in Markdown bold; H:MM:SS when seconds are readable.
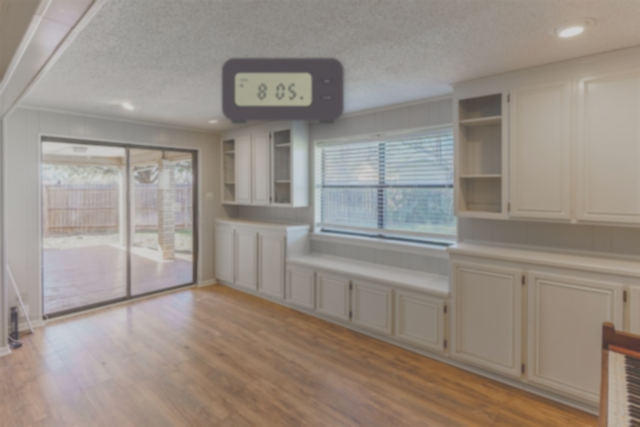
**8:05**
